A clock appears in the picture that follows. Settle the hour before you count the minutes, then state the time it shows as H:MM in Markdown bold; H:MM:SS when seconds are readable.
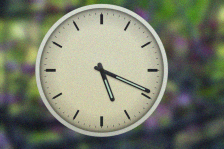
**5:19**
